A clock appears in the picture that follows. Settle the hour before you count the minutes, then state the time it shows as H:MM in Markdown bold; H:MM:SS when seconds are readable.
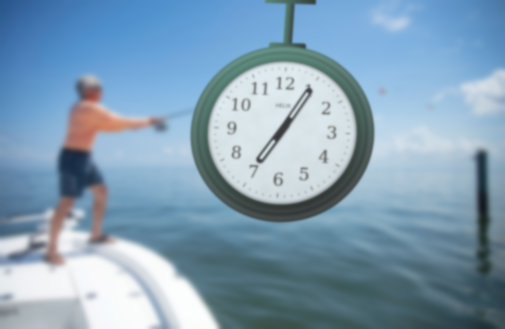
**7:05**
